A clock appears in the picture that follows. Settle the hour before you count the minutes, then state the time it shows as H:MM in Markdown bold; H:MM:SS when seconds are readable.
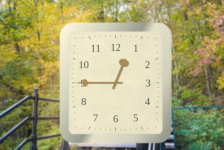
**12:45**
